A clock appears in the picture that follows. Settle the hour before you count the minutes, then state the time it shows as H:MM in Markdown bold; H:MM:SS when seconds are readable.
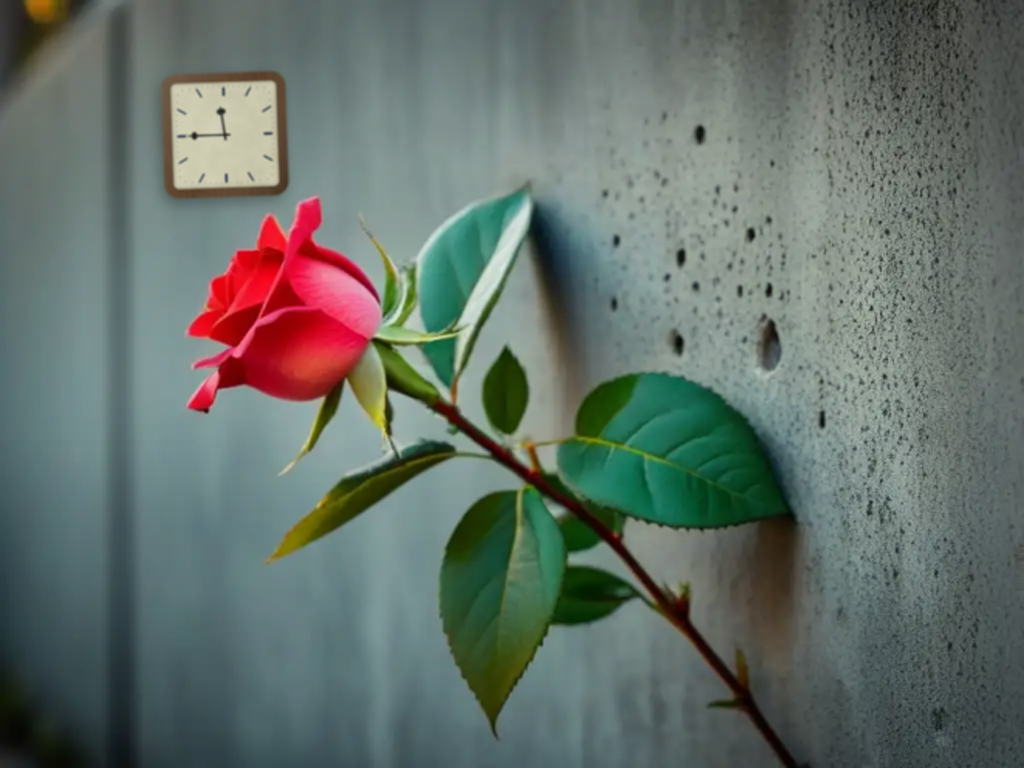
**11:45**
